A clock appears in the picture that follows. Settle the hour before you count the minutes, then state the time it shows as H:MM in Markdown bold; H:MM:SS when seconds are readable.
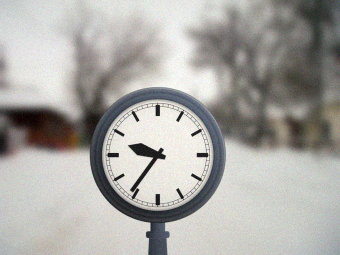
**9:36**
